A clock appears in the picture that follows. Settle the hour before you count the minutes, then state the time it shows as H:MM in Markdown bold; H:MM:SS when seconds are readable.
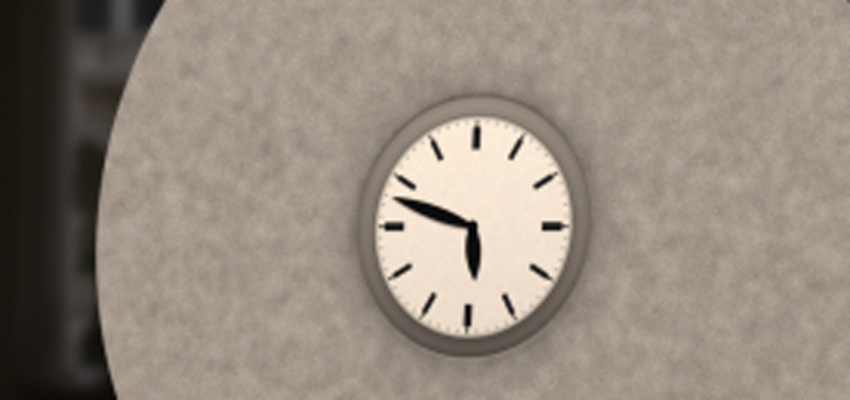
**5:48**
